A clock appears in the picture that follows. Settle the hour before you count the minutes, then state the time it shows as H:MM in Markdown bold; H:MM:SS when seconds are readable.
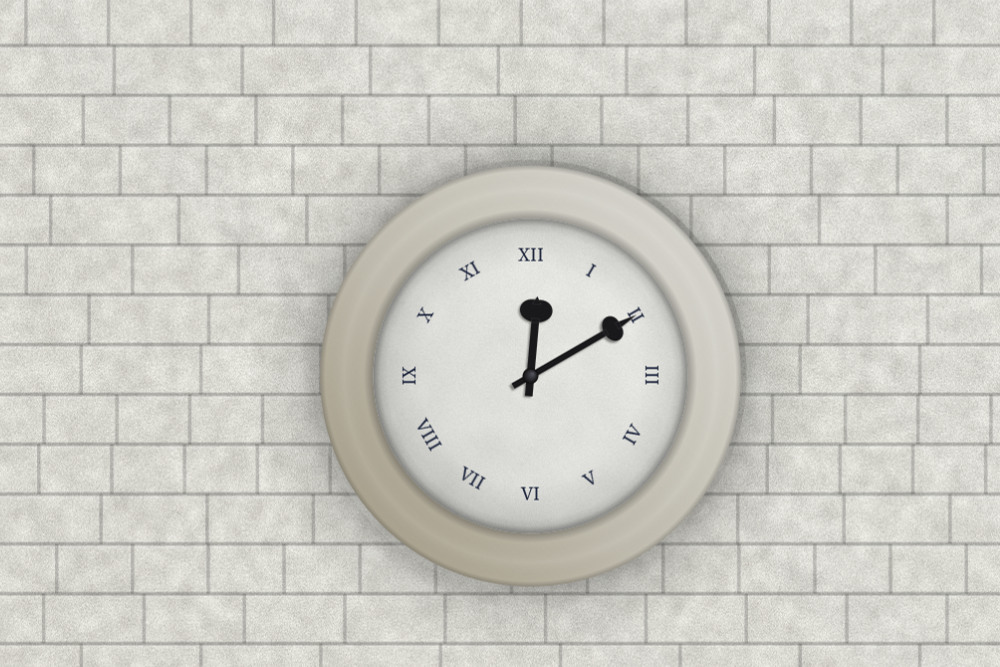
**12:10**
